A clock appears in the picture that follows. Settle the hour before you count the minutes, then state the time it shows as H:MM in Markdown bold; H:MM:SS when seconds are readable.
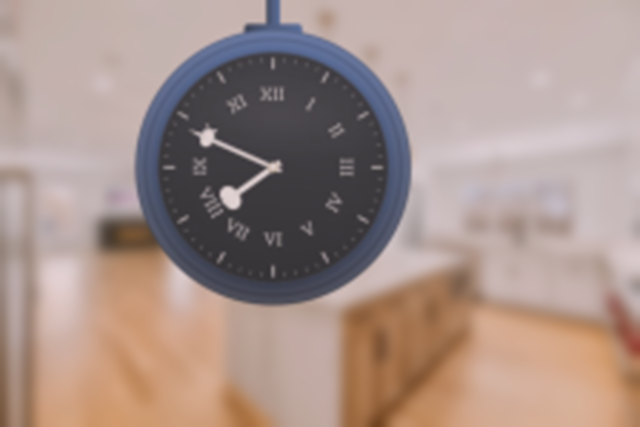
**7:49**
